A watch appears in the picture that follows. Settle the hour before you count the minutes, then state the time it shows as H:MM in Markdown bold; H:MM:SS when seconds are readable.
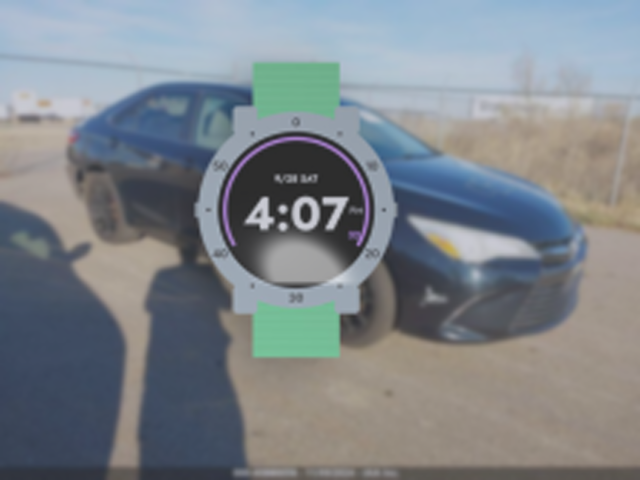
**4:07**
